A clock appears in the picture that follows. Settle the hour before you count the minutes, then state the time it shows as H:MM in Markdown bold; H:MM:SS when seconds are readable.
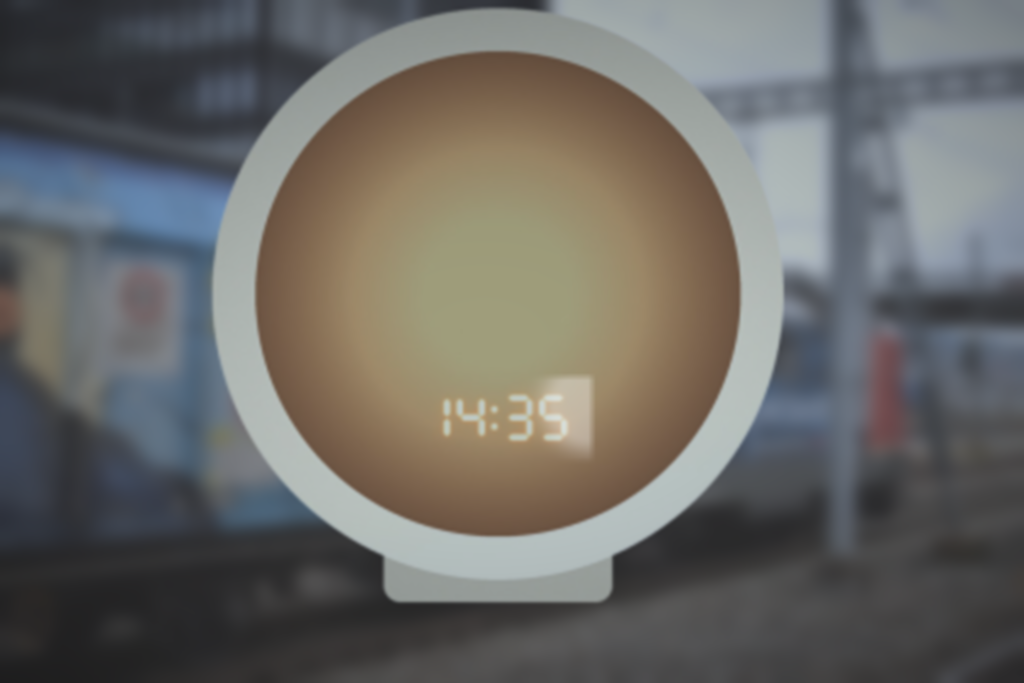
**14:35**
